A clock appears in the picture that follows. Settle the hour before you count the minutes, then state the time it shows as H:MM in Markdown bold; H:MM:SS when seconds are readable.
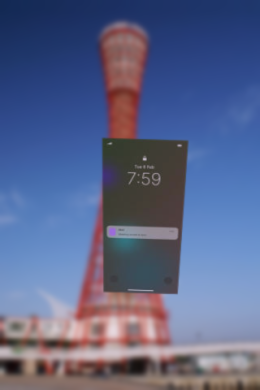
**7:59**
